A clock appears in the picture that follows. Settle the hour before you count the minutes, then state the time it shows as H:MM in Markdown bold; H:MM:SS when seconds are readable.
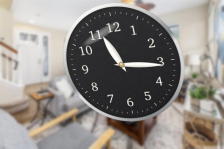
**11:16**
